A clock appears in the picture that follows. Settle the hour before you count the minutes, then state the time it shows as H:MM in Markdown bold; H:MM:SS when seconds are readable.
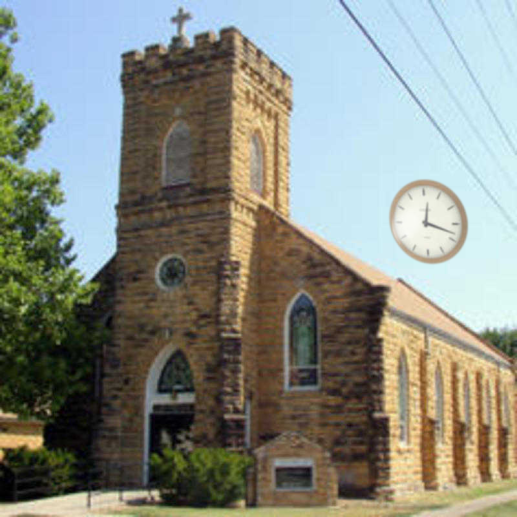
**12:18**
